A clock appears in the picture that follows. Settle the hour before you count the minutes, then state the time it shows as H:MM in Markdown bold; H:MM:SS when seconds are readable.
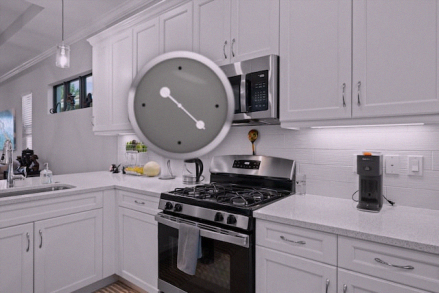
**10:22**
